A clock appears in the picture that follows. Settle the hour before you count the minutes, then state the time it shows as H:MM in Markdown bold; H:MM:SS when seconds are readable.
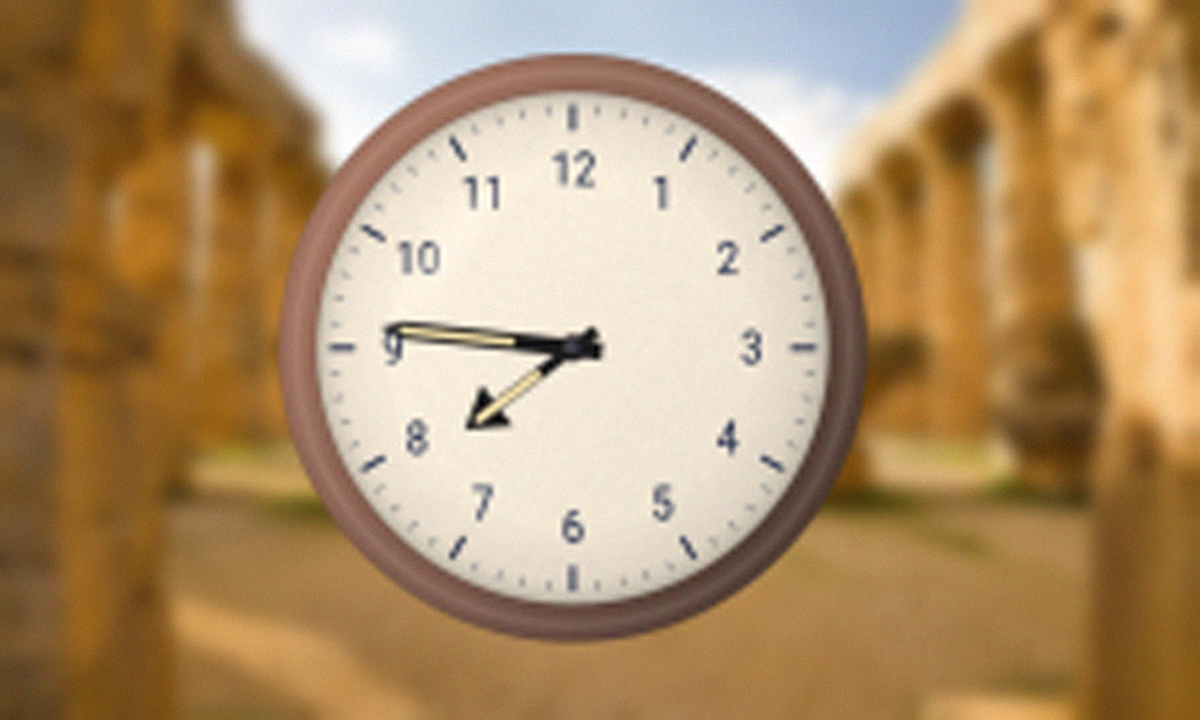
**7:46**
